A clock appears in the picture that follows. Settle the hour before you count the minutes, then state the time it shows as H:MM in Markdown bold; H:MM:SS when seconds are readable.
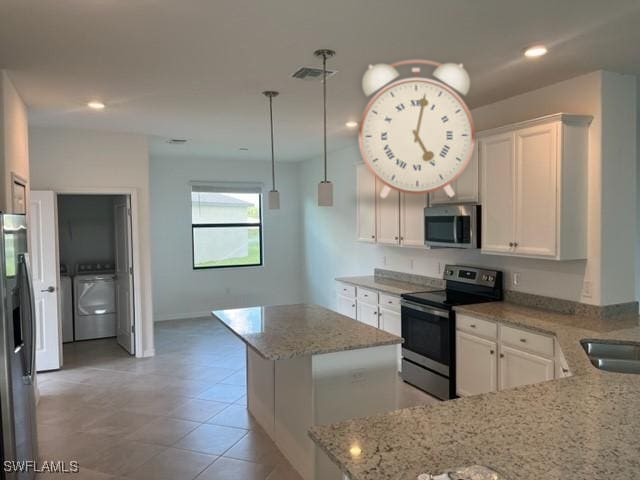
**5:02**
